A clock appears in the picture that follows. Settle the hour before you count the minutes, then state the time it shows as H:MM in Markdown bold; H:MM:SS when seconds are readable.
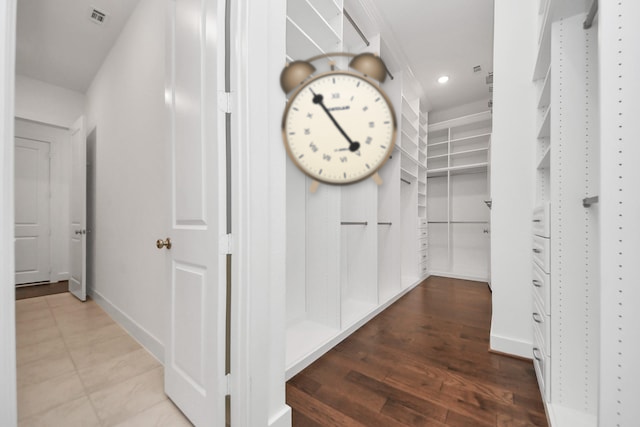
**4:55**
